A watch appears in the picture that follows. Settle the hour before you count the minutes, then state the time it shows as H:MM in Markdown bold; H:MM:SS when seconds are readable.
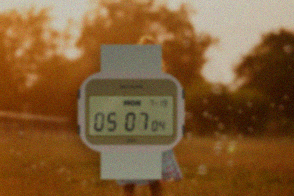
**5:07**
